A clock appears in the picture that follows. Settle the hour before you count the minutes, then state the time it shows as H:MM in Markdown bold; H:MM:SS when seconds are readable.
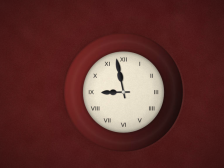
**8:58**
